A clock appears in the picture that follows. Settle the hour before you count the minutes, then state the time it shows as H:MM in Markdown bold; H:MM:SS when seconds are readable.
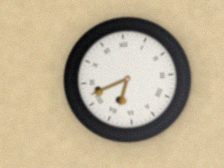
**6:42**
